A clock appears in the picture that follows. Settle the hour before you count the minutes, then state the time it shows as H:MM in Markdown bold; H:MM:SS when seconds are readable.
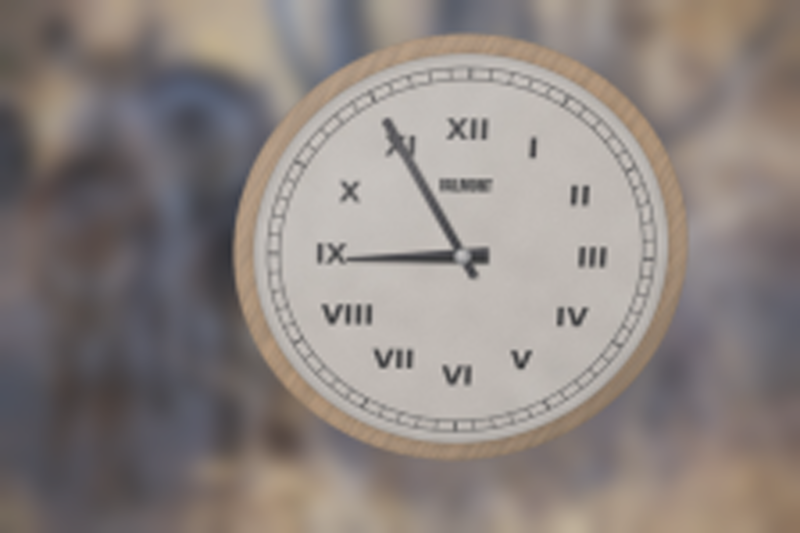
**8:55**
